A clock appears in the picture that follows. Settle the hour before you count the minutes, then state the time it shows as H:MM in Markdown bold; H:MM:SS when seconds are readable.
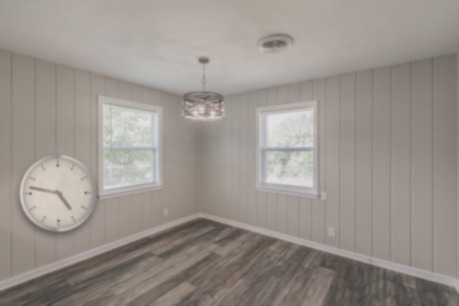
**4:47**
